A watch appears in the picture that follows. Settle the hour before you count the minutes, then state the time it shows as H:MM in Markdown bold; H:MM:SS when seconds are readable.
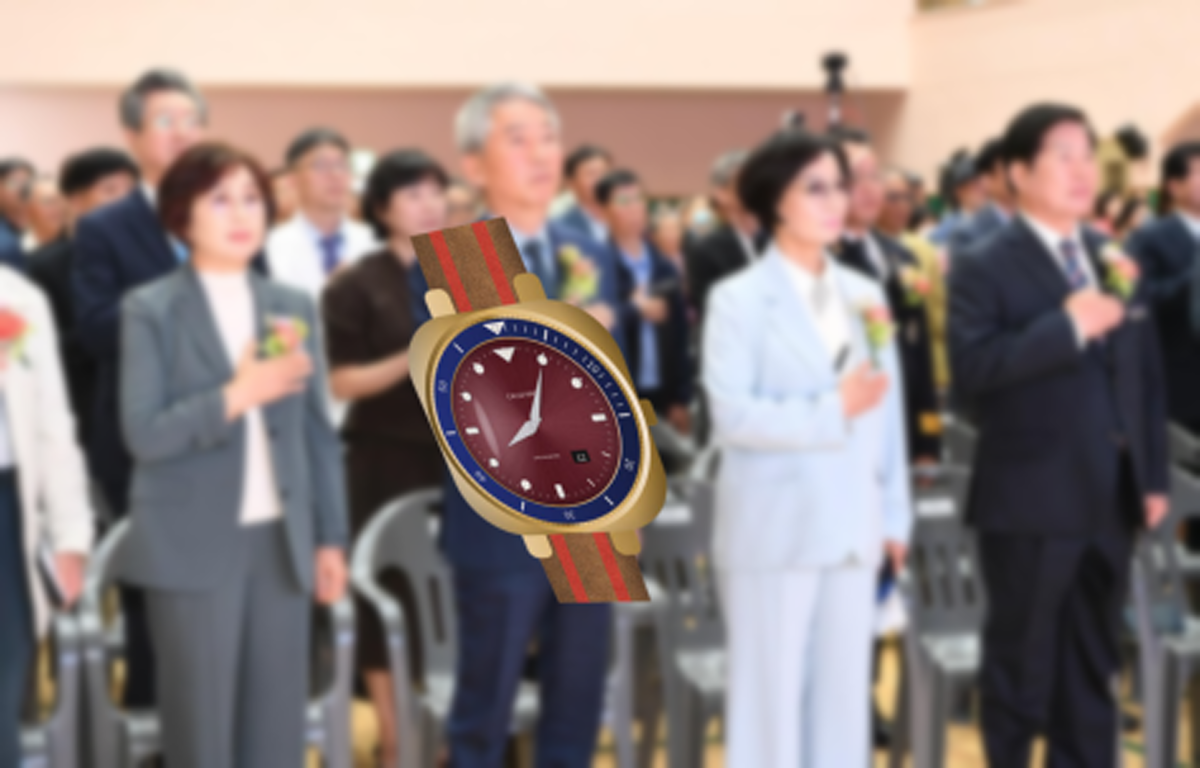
**8:05**
